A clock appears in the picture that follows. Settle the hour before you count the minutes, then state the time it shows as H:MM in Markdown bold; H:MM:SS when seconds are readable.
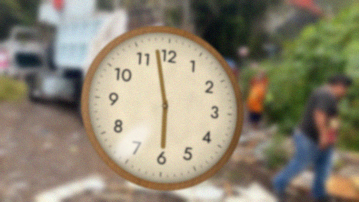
**5:58**
